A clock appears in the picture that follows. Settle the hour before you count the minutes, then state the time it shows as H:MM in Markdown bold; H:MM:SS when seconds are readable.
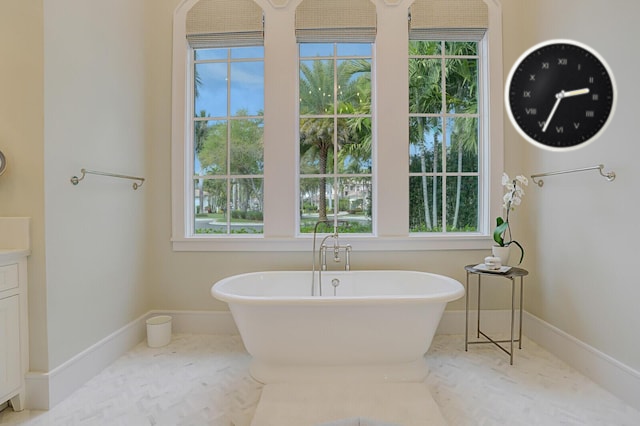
**2:34**
